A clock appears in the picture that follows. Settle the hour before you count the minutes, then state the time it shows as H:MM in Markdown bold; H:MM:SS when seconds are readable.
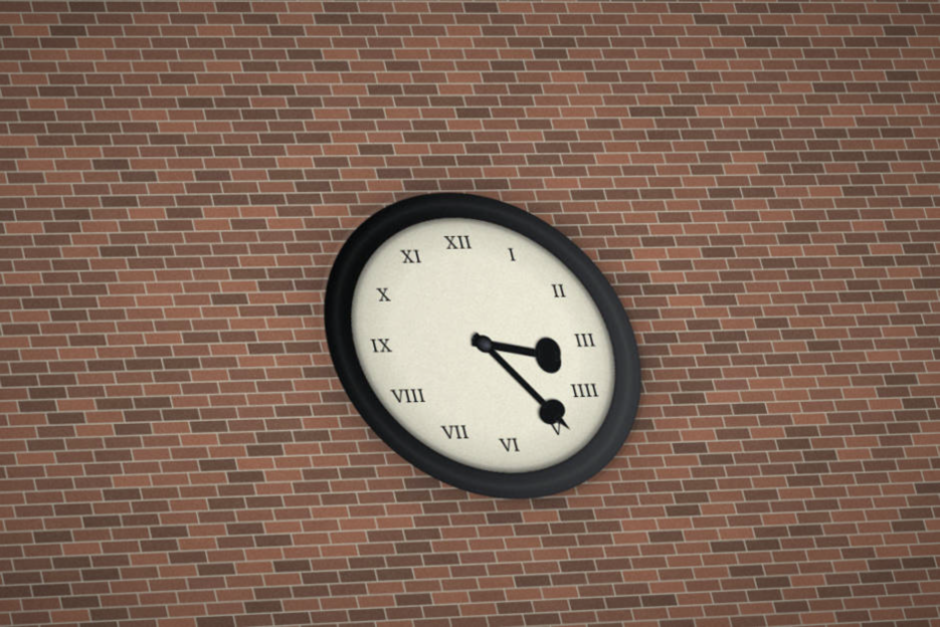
**3:24**
